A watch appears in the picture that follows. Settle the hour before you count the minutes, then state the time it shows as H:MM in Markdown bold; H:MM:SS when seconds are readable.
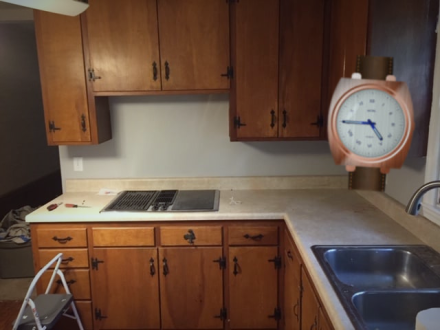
**4:45**
